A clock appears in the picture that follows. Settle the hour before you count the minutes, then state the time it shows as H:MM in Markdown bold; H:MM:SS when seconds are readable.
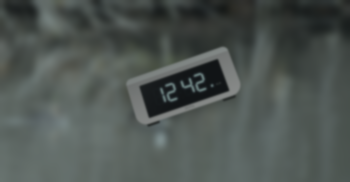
**12:42**
